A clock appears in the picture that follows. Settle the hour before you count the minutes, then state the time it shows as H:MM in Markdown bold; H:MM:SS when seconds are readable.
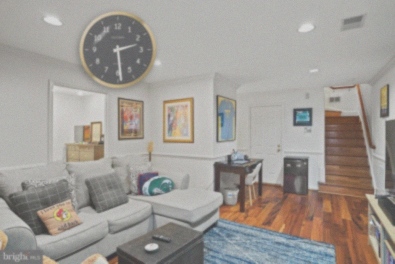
**2:29**
